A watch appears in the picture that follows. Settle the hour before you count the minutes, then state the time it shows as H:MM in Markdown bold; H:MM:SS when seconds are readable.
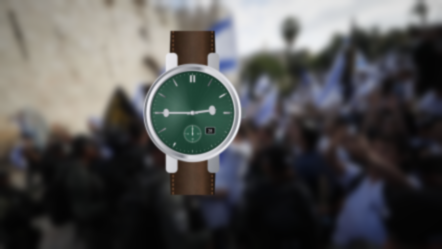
**2:45**
